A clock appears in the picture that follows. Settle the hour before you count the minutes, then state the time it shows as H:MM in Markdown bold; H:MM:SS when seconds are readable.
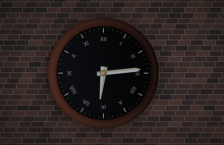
**6:14**
